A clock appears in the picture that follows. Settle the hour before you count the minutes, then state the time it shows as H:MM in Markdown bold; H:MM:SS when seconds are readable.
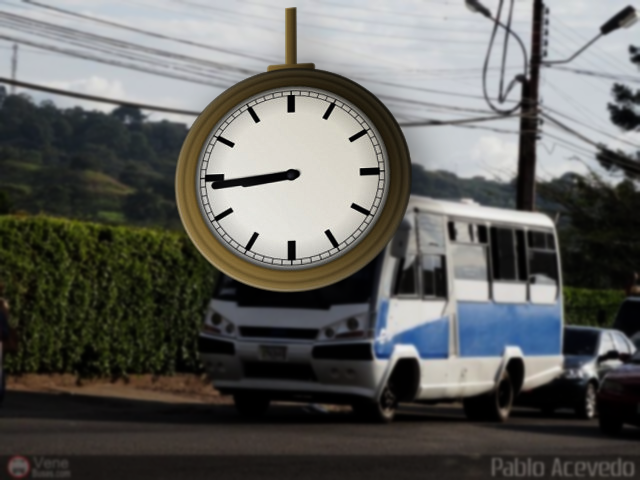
**8:44**
